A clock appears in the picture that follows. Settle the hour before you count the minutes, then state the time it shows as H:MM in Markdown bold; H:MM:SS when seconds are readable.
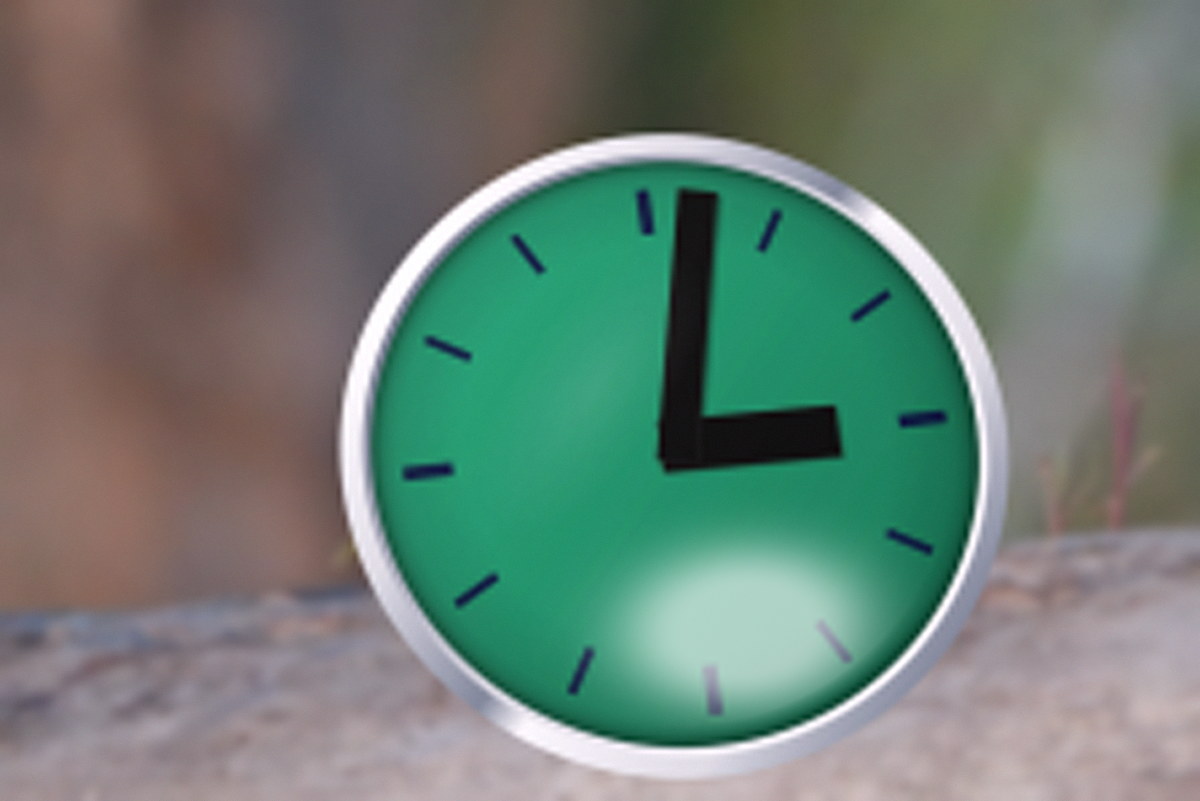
**3:02**
